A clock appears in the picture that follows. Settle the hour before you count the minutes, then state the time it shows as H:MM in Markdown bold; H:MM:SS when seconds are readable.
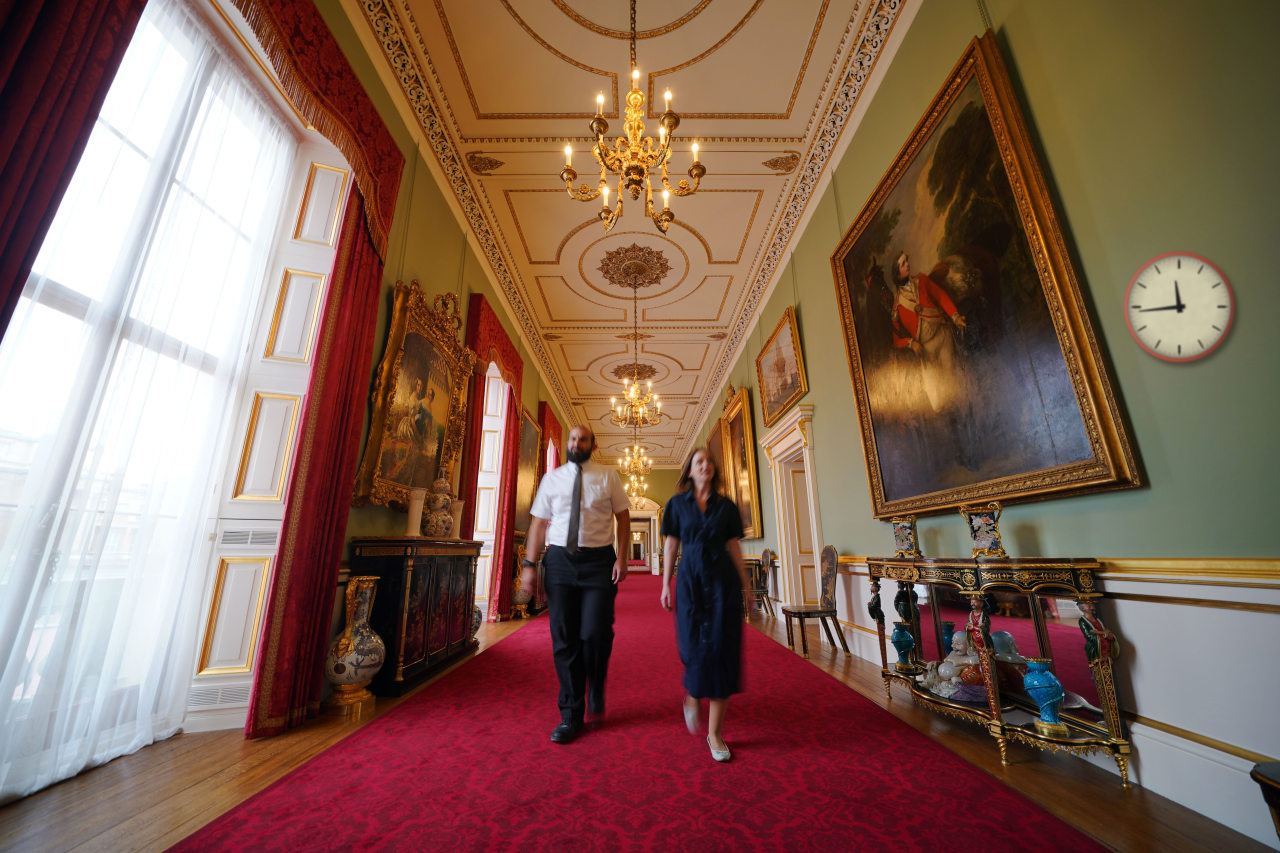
**11:44**
